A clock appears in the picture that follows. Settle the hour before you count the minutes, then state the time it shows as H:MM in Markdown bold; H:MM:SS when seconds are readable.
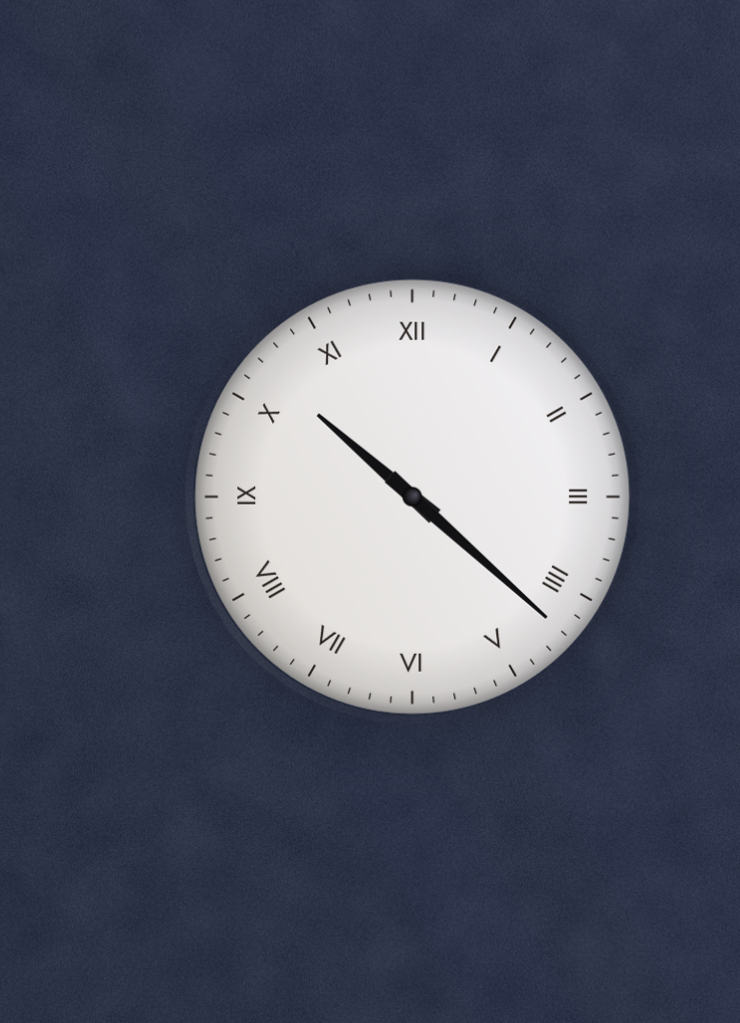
**10:22**
